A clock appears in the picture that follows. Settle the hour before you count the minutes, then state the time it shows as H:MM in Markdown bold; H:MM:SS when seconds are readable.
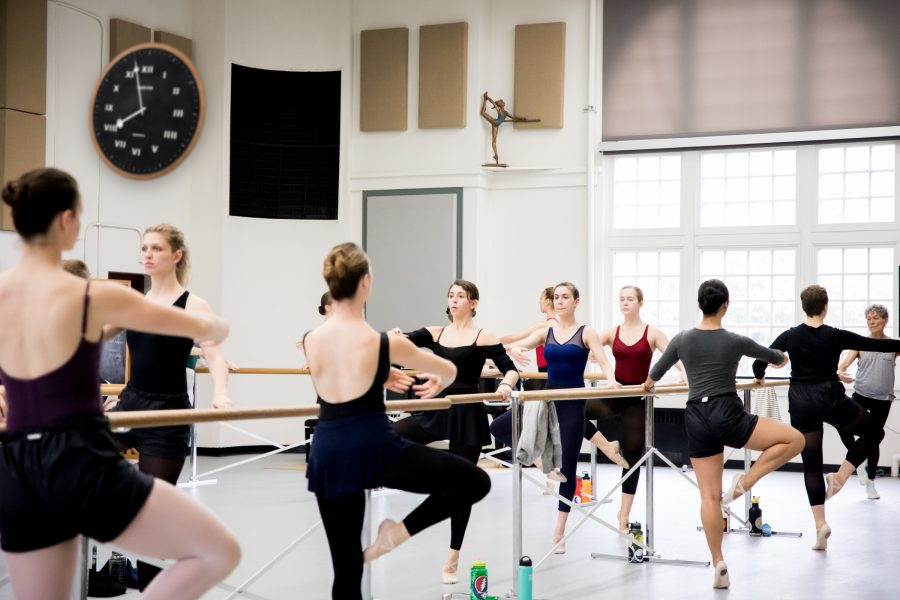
**7:57**
